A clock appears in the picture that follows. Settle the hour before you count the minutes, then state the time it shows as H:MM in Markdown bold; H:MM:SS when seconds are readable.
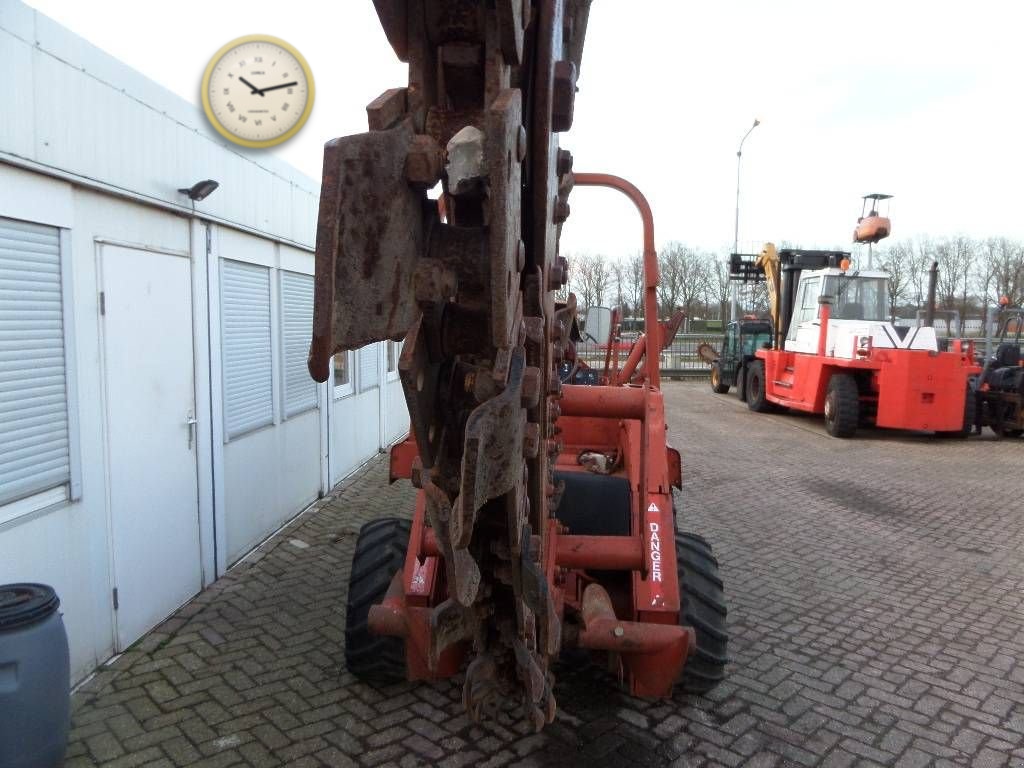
**10:13**
